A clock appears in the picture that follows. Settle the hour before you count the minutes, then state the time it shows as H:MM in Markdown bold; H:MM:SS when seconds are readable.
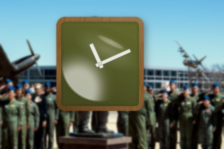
**11:11**
